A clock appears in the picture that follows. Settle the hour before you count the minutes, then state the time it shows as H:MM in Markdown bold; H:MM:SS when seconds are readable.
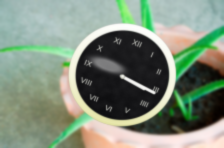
**3:16**
